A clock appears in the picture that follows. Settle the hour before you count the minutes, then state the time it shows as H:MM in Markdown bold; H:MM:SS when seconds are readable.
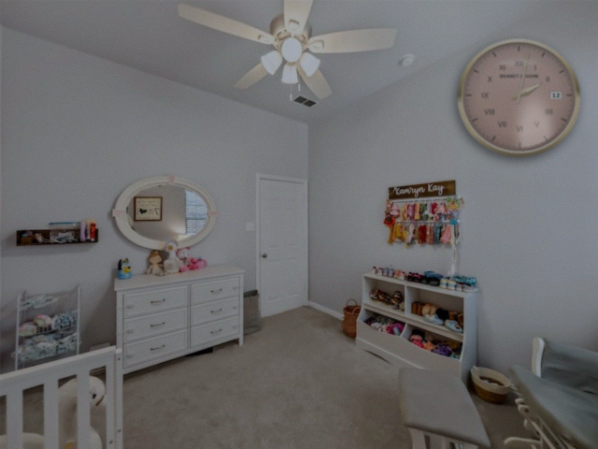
**2:02**
